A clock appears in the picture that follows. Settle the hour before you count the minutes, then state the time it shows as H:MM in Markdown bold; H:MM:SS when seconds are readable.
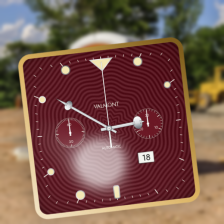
**2:51**
